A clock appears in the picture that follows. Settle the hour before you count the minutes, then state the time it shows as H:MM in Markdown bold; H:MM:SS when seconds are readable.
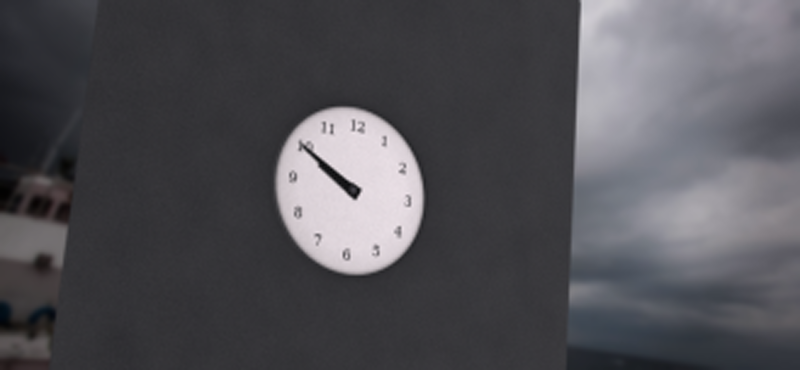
**9:50**
